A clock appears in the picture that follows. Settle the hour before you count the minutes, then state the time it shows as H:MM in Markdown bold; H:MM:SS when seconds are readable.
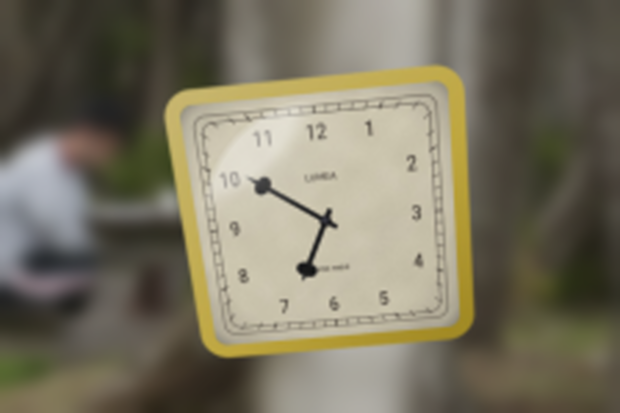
**6:51**
